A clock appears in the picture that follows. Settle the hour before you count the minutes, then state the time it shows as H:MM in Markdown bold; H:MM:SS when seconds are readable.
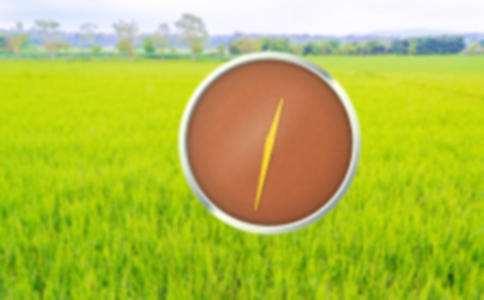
**12:32**
